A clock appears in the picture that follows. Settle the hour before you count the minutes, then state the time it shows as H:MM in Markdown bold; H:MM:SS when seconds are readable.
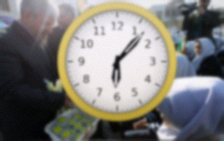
**6:07**
